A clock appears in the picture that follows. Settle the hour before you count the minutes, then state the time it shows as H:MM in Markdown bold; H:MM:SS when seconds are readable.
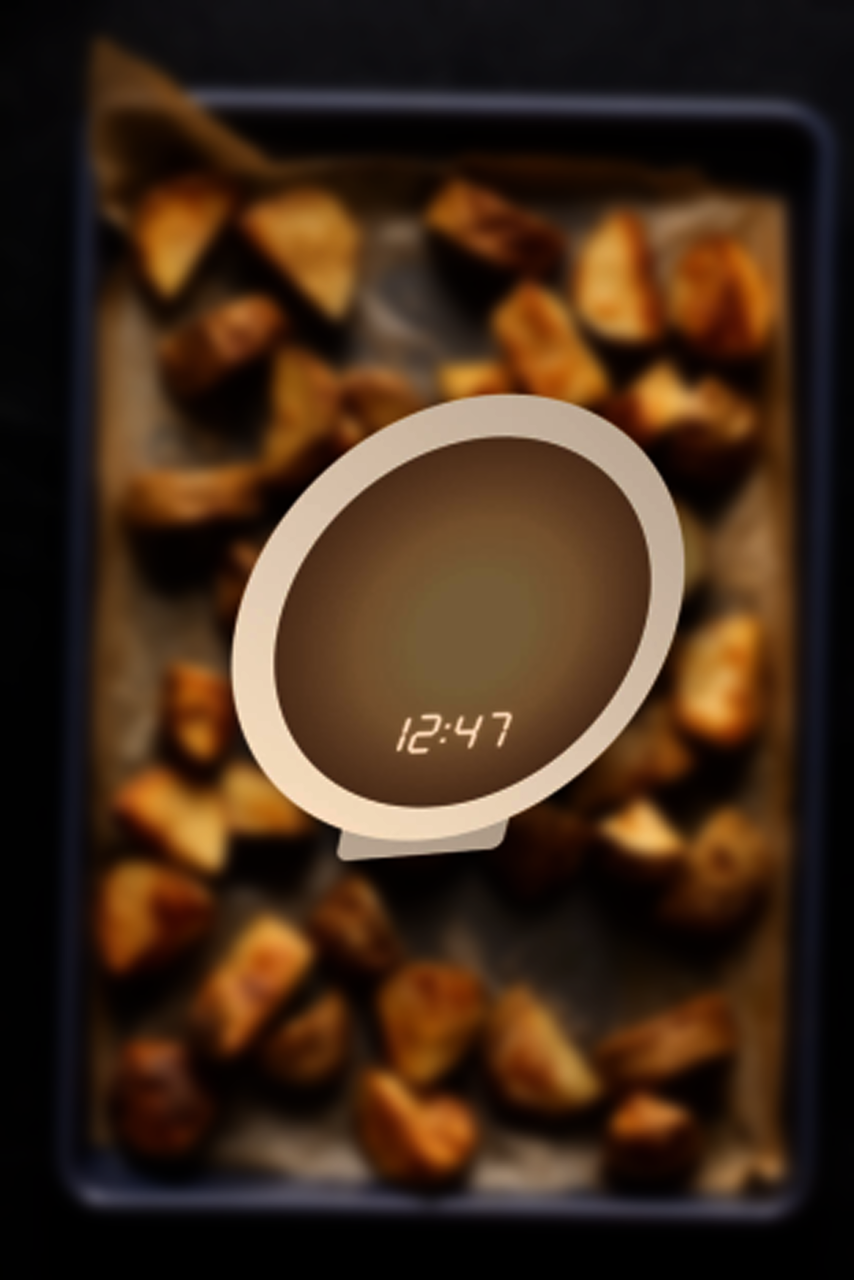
**12:47**
